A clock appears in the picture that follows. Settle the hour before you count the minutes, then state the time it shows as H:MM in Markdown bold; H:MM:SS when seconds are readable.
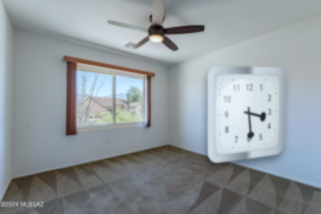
**3:29**
